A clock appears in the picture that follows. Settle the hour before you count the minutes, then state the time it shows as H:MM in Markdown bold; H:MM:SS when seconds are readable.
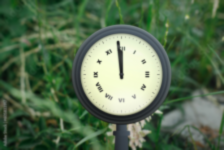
**11:59**
